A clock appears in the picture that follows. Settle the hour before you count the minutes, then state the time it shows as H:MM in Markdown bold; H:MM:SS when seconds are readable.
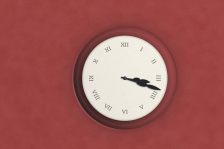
**3:18**
